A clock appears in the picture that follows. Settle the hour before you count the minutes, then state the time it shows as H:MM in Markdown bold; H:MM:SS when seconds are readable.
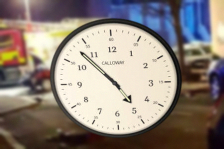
**4:53**
